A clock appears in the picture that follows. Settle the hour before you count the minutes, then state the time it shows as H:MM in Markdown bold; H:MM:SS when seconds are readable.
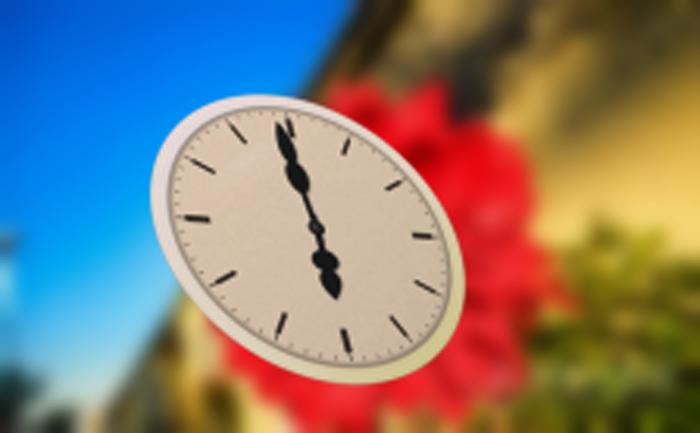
**5:59**
